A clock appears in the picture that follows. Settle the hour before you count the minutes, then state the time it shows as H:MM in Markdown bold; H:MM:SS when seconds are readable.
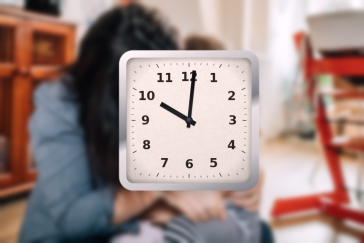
**10:01**
